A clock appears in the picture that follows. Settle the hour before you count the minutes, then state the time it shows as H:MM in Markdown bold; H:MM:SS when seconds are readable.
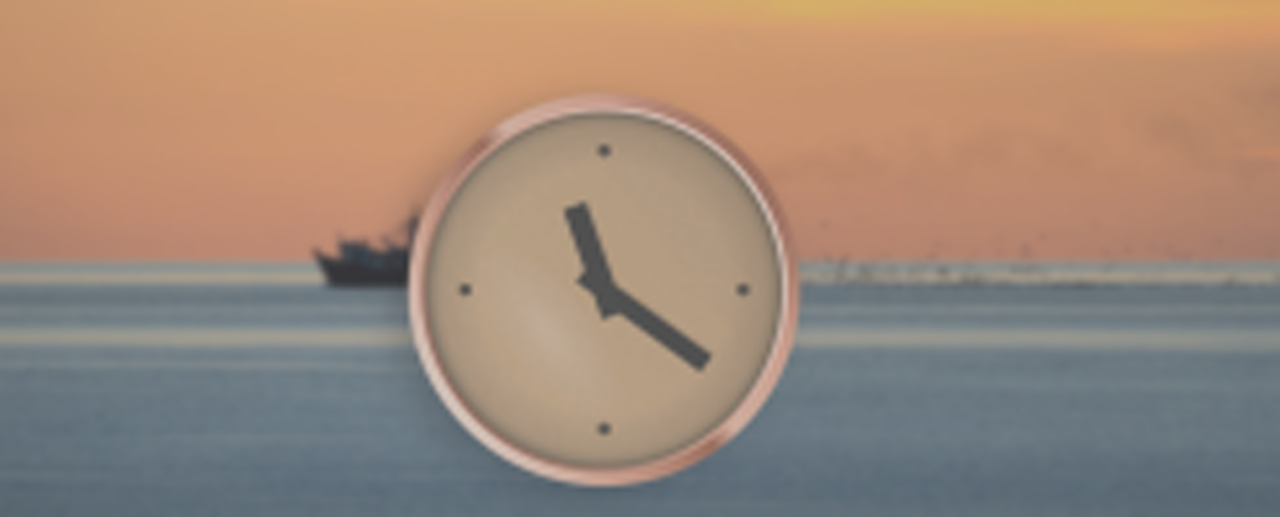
**11:21**
